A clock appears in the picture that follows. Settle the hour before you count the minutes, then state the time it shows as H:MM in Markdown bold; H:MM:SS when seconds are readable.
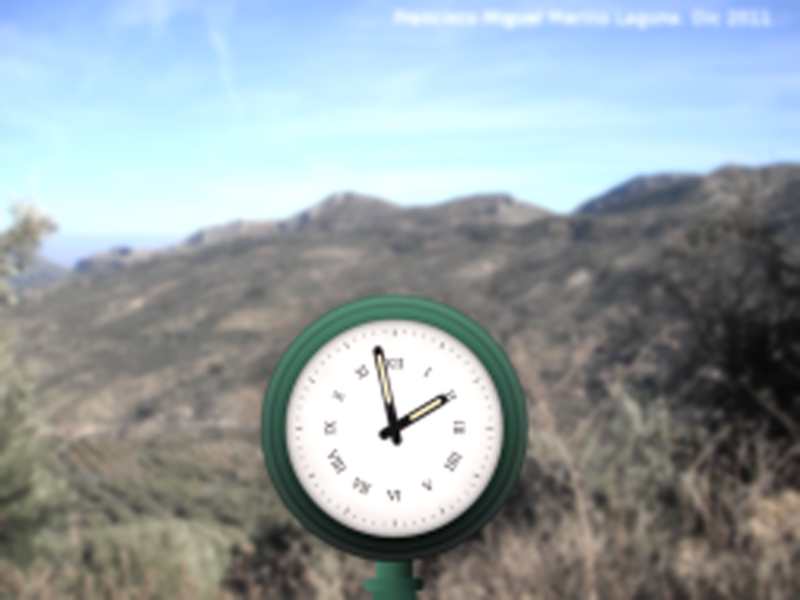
**1:58**
